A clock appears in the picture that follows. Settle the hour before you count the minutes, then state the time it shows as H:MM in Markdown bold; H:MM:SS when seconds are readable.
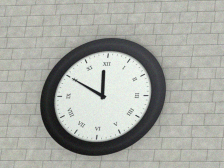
**11:50**
